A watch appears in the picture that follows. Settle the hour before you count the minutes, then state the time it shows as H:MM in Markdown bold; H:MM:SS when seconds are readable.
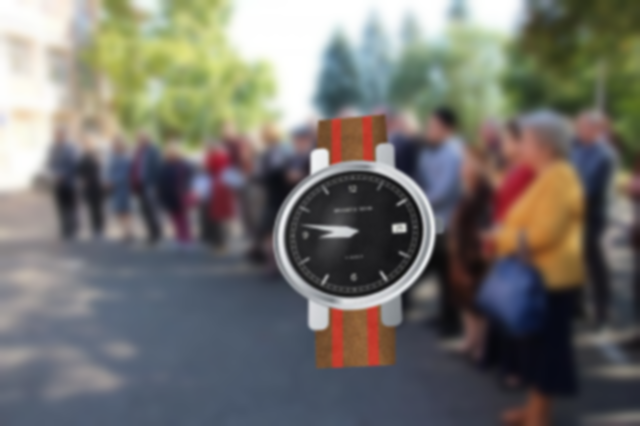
**8:47**
